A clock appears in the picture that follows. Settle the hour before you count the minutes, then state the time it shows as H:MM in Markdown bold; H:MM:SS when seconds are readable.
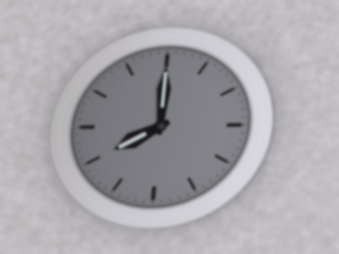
**8:00**
